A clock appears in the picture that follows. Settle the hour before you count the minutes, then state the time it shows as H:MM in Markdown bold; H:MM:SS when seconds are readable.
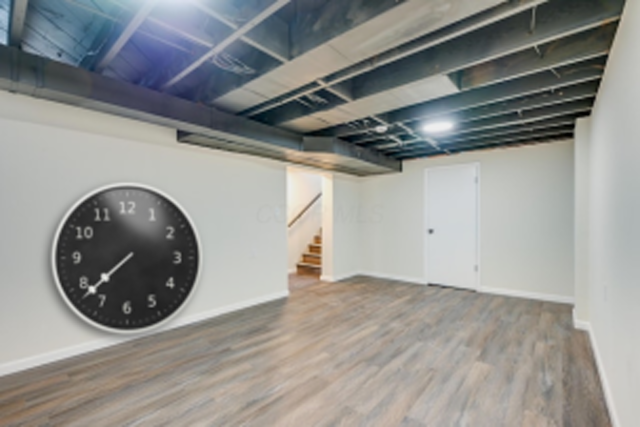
**7:38**
